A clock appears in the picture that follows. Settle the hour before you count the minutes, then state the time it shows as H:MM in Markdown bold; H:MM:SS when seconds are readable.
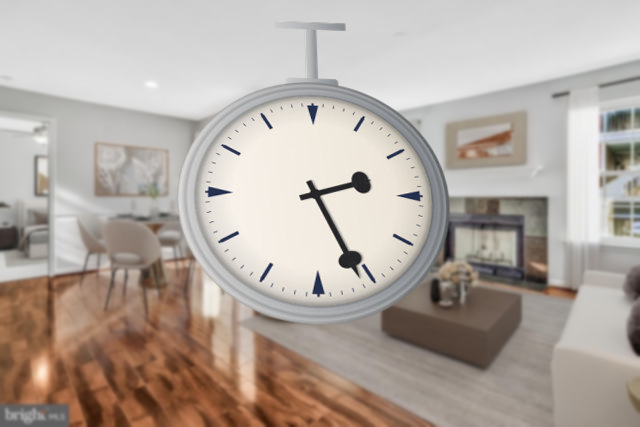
**2:26**
